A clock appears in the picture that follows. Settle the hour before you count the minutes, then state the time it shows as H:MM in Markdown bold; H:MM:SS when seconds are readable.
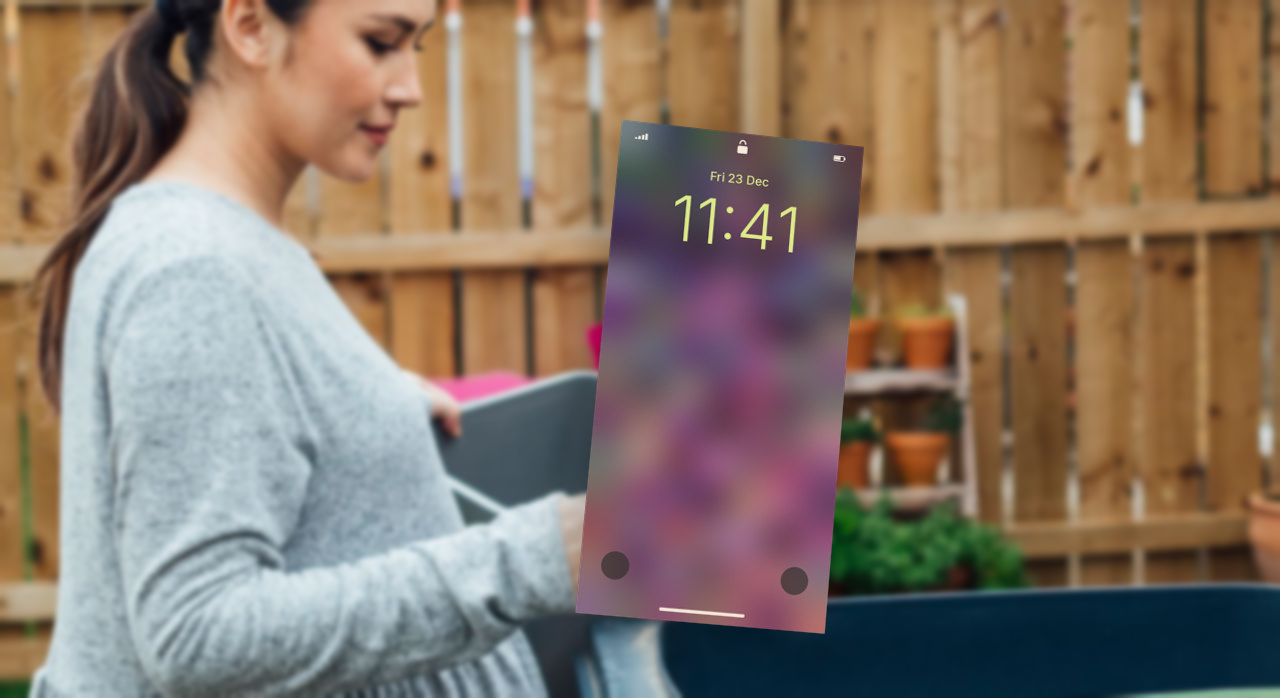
**11:41**
